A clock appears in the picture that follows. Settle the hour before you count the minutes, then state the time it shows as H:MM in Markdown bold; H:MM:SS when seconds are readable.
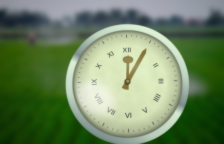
**12:05**
